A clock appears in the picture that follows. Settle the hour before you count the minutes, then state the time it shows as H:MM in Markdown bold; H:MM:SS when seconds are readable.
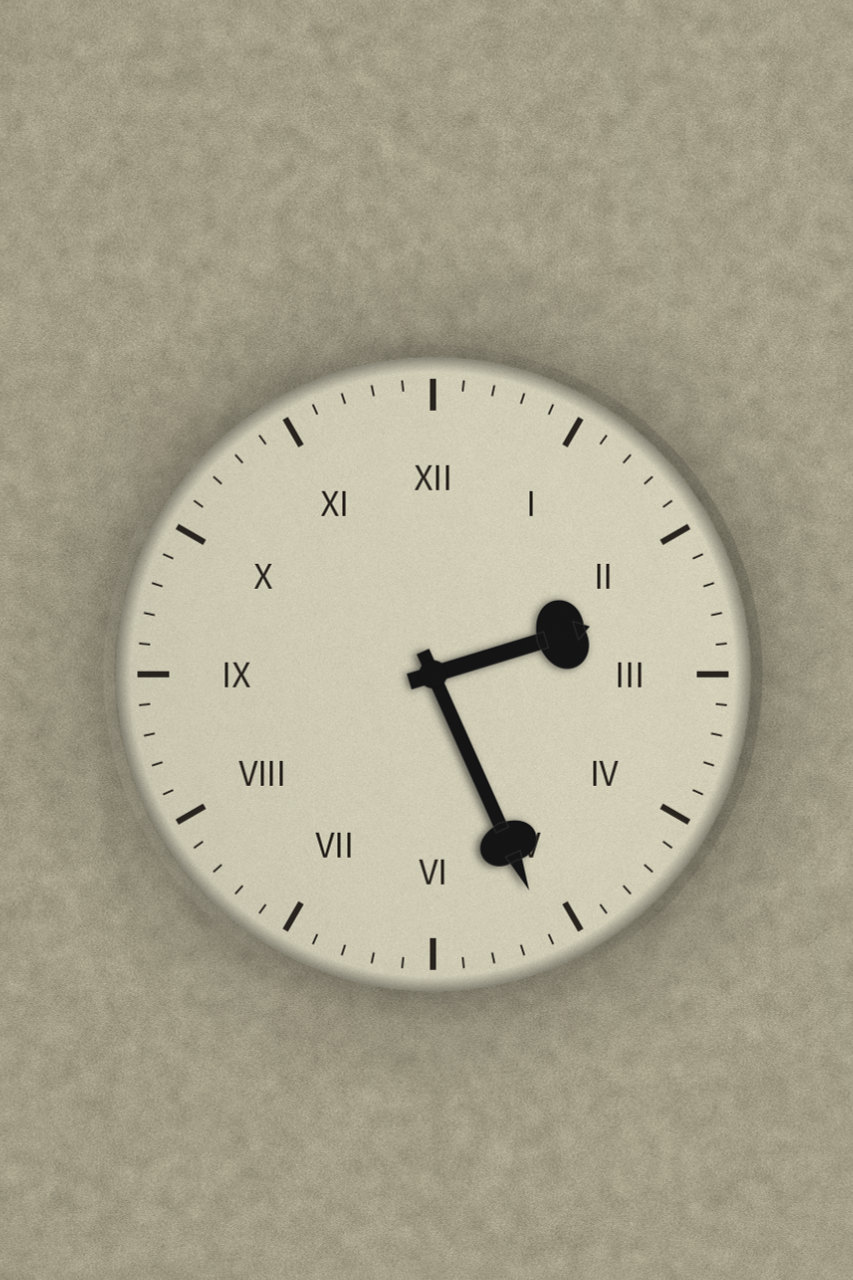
**2:26**
